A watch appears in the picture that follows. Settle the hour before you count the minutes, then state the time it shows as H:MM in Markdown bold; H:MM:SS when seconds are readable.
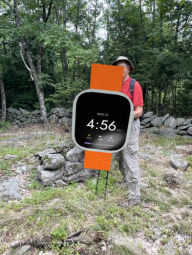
**4:56**
